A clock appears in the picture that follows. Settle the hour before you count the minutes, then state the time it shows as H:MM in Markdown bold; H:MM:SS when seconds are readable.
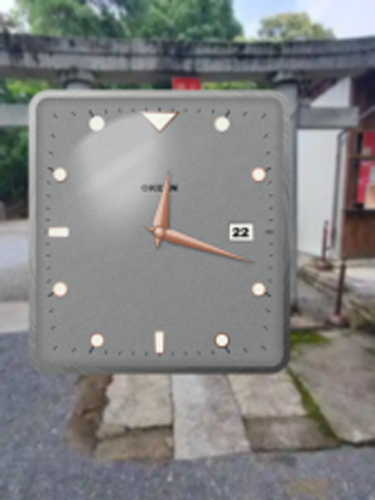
**12:18**
